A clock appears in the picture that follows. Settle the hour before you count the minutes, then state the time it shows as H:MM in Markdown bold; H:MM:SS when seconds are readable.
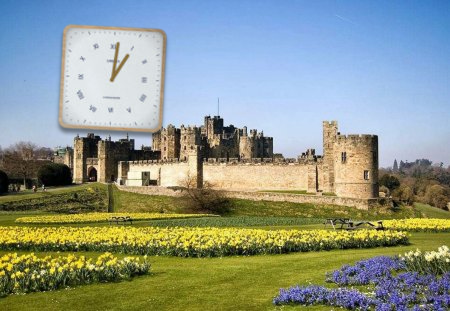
**1:01**
